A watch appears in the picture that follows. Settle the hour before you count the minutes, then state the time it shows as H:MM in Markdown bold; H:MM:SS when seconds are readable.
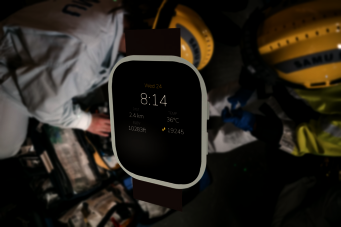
**8:14**
